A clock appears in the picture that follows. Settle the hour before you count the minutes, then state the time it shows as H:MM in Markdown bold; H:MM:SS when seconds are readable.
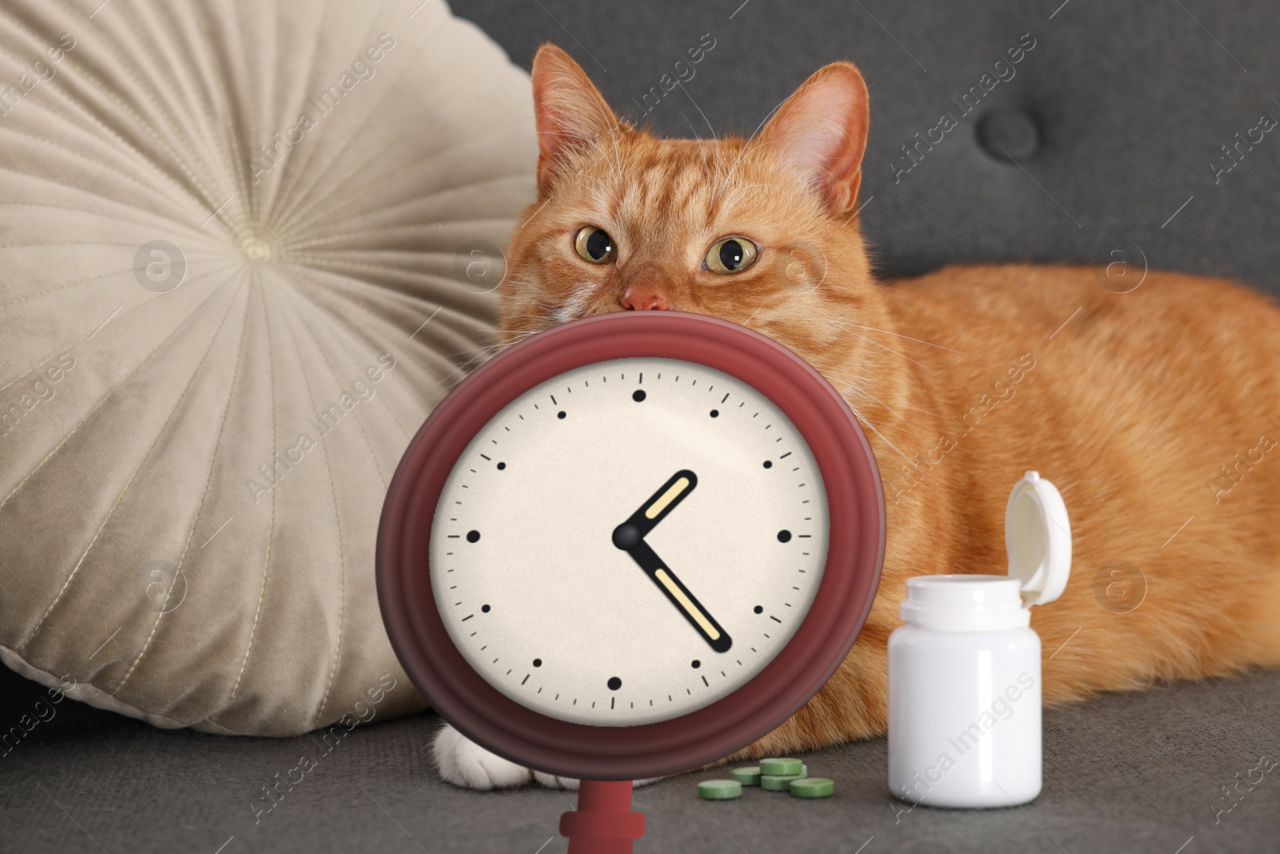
**1:23**
